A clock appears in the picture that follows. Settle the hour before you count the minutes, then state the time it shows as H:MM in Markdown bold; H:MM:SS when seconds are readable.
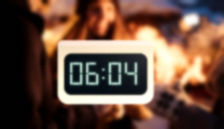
**6:04**
